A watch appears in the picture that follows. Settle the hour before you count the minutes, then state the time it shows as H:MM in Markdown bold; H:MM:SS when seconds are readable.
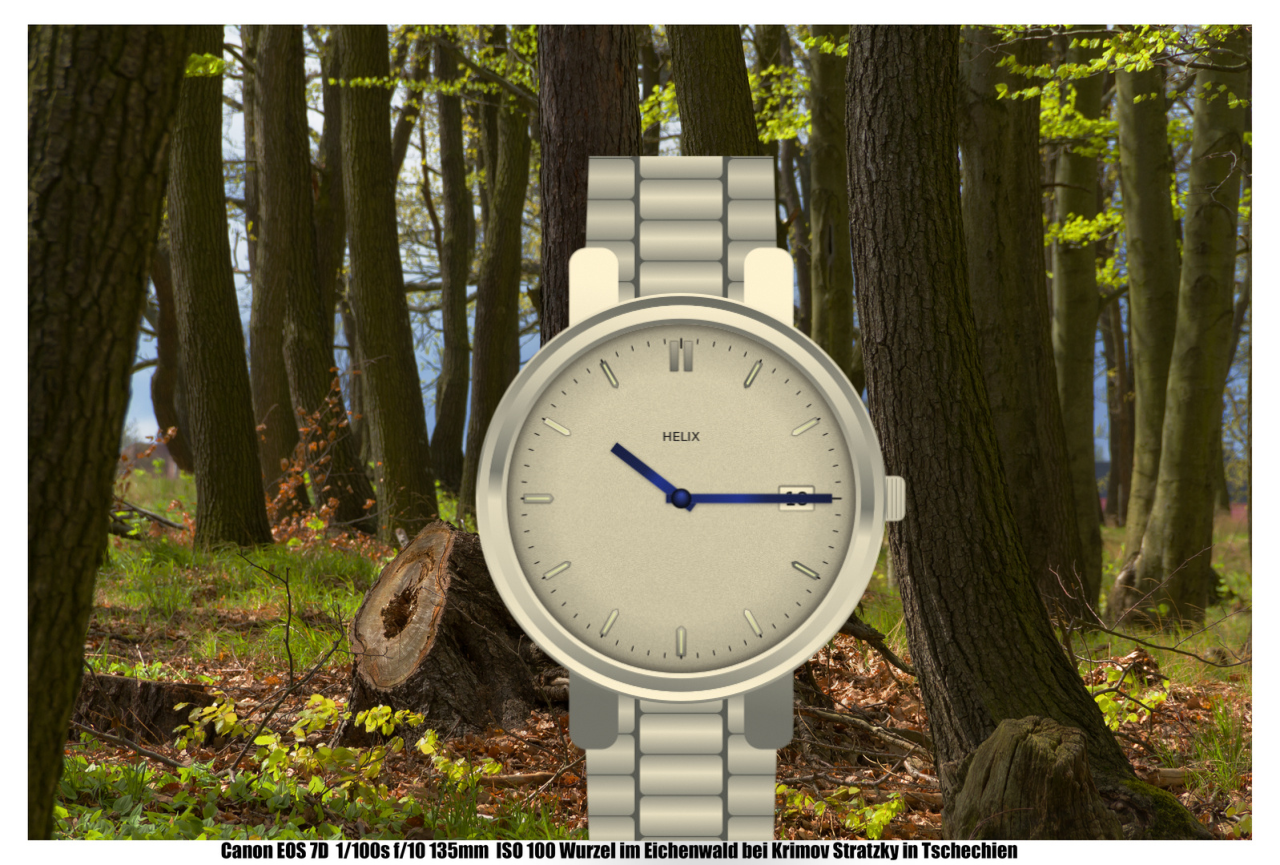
**10:15**
